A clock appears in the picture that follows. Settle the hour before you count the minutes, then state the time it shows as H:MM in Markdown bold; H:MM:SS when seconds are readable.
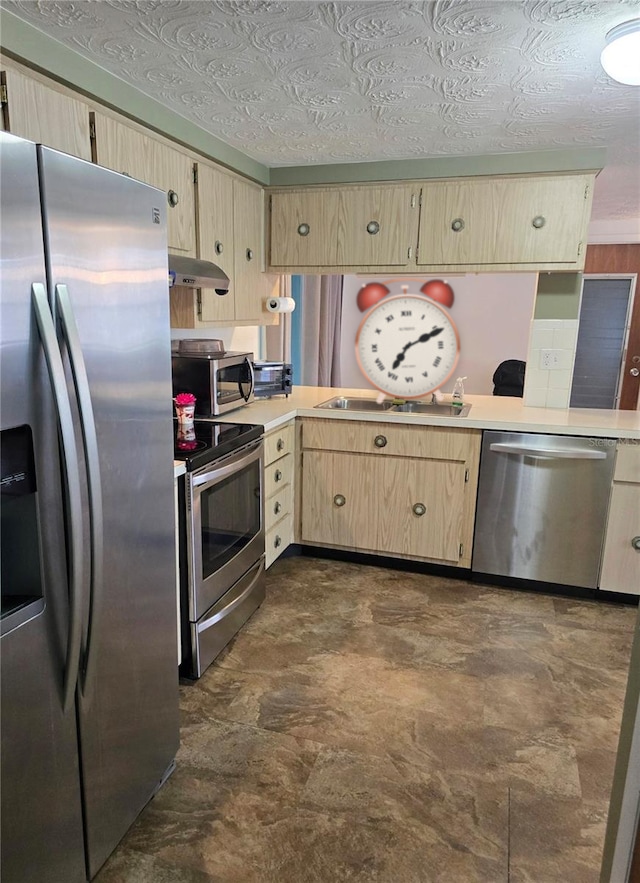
**7:11**
